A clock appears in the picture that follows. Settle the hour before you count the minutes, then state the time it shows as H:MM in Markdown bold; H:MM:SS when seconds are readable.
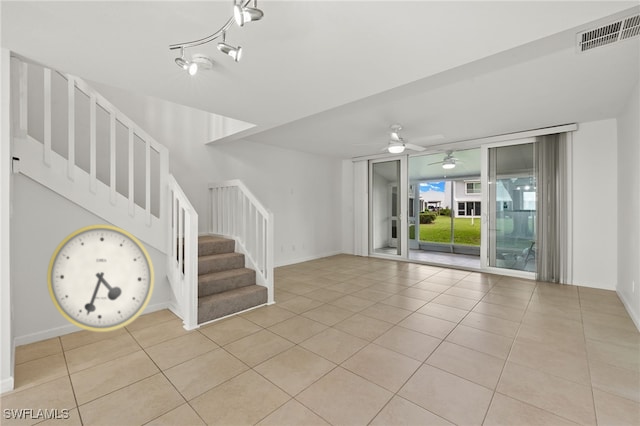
**4:33**
